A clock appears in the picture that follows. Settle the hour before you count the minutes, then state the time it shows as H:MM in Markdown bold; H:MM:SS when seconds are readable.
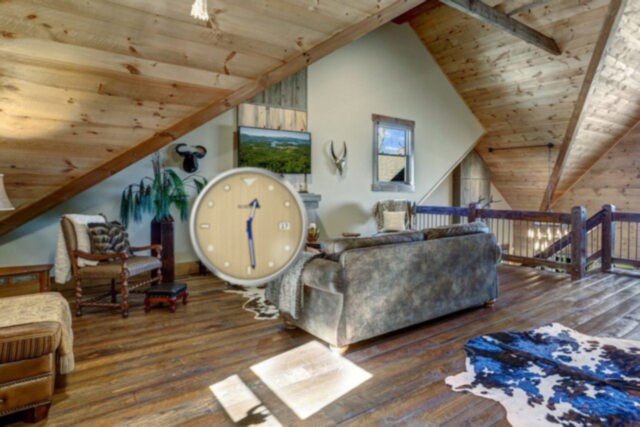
**12:29**
